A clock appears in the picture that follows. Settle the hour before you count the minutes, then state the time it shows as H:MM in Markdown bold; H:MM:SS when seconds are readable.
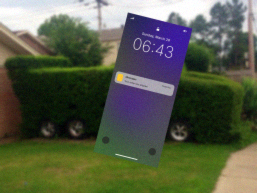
**6:43**
